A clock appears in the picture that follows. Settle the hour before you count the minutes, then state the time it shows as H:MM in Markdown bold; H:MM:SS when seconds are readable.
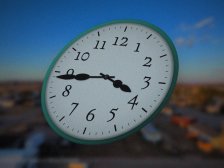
**3:44**
